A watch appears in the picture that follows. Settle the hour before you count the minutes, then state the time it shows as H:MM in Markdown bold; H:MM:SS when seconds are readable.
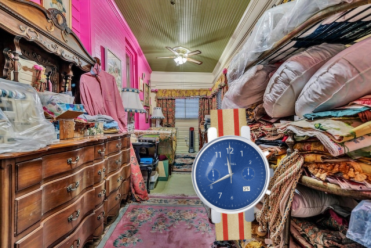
**11:41**
